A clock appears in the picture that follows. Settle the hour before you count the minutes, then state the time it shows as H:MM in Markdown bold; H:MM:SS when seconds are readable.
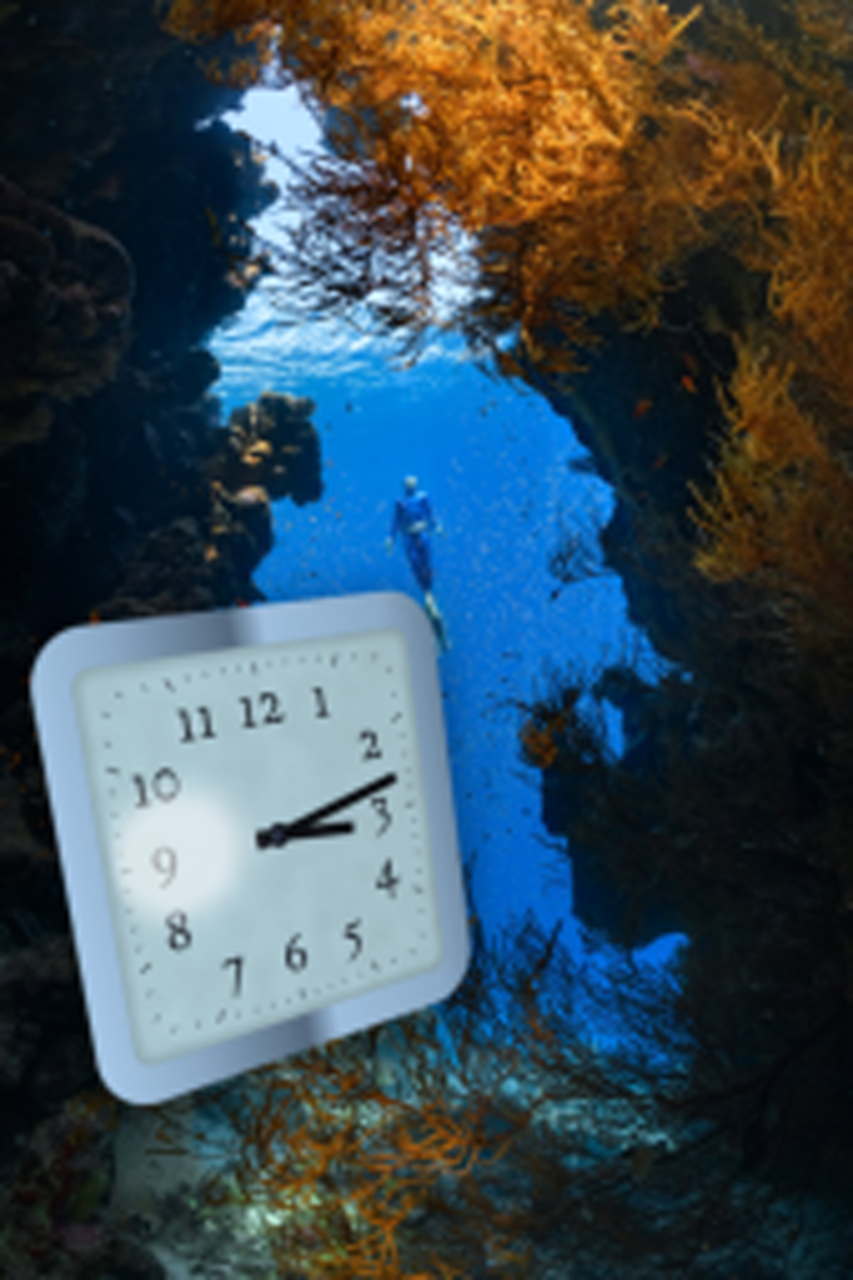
**3:13**
